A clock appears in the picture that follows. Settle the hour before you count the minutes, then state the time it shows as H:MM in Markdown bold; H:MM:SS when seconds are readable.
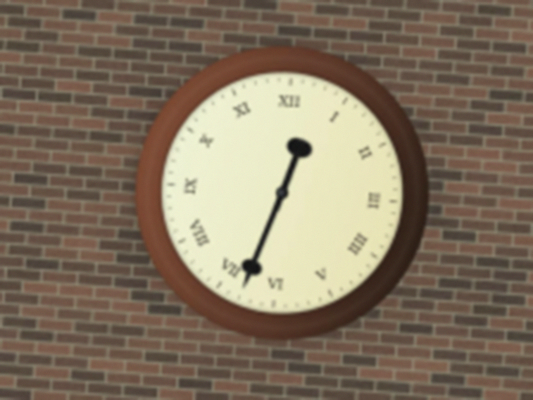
**12:33**
